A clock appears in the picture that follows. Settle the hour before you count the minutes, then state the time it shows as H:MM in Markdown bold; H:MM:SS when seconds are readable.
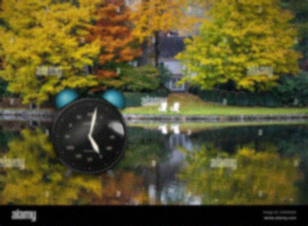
**5:02**
